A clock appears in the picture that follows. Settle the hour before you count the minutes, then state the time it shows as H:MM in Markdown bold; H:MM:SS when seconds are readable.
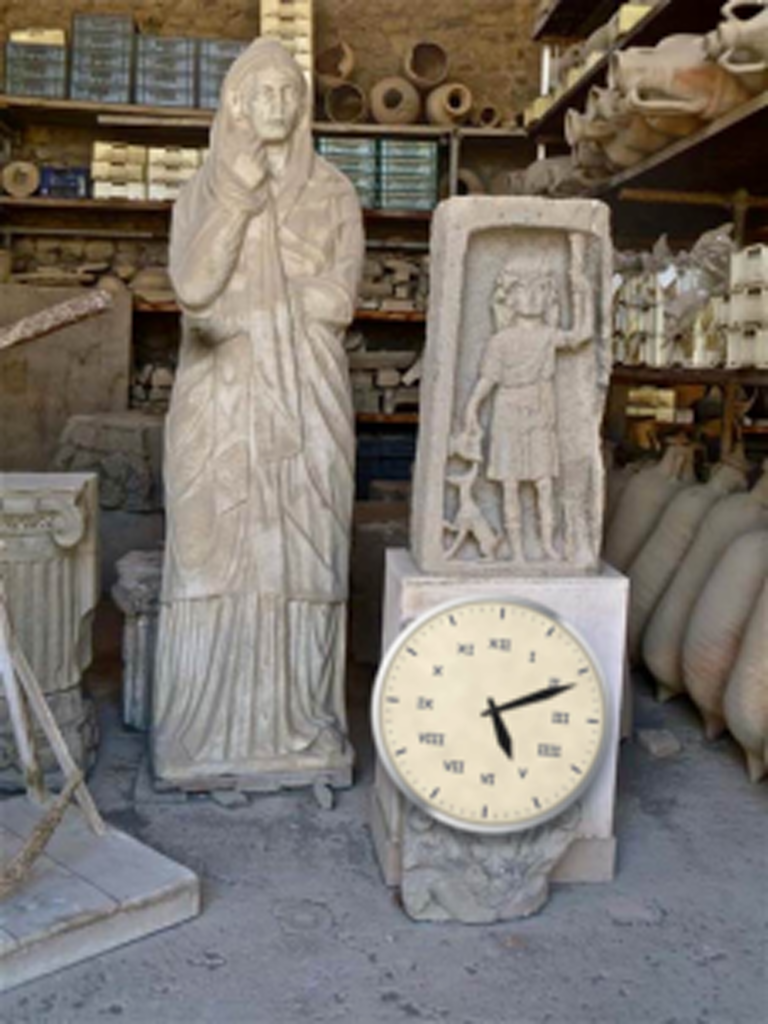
**5:11**
